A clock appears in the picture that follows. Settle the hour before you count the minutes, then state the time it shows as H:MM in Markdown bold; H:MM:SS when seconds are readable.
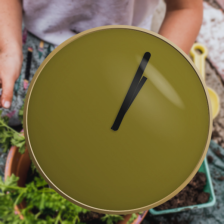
**1:04**
